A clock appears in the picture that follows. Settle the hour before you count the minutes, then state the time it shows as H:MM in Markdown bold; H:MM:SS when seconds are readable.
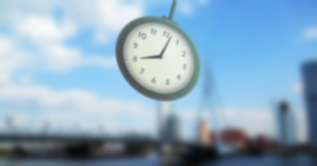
**8:02**
